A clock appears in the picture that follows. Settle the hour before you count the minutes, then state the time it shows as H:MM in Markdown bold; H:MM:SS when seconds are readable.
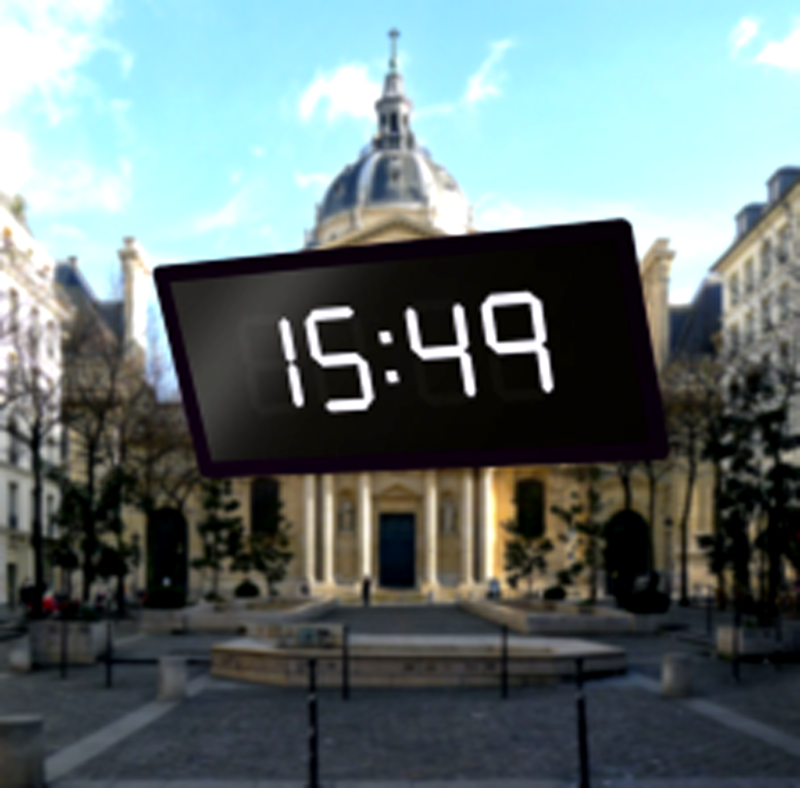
**15:49**
